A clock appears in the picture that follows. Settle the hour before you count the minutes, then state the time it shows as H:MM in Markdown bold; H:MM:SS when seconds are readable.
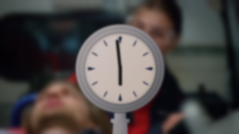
**5:59**
